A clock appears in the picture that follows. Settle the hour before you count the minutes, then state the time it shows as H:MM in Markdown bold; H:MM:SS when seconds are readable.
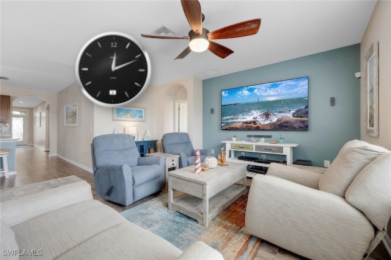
**12:11**
